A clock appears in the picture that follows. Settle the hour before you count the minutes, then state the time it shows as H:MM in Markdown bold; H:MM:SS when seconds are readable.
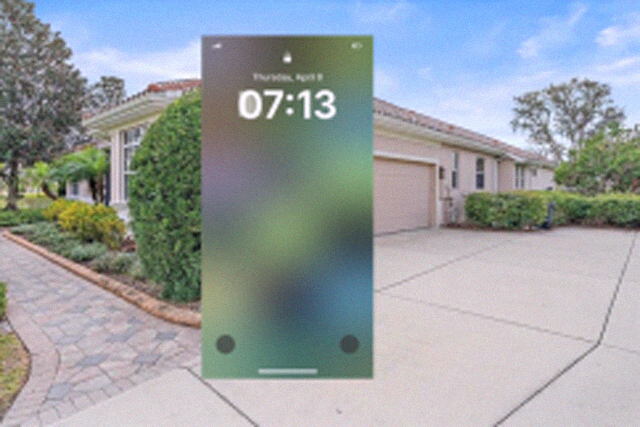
**7:13**
